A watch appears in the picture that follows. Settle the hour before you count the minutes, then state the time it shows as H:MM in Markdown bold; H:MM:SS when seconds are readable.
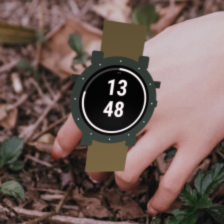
**13:48**
